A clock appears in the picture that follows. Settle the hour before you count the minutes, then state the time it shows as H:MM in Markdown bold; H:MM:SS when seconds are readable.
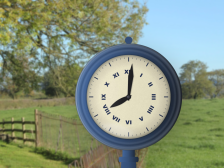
**8:01**
